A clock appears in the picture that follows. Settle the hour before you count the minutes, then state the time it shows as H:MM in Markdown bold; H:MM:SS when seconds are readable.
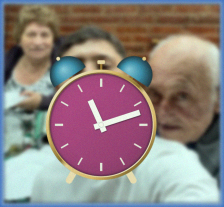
**11:12**
